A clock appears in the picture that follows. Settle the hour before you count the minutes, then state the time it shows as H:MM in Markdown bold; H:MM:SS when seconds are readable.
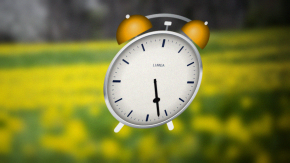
**5:27**
